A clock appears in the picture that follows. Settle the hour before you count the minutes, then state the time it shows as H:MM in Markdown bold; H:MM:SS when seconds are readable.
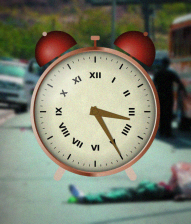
**3:25**
